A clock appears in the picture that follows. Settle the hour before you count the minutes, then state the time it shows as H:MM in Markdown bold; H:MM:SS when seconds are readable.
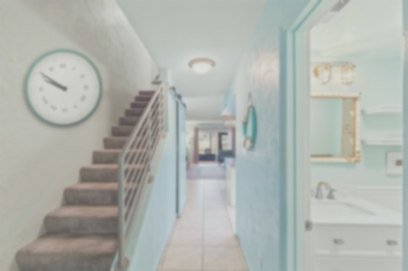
**9:51**
